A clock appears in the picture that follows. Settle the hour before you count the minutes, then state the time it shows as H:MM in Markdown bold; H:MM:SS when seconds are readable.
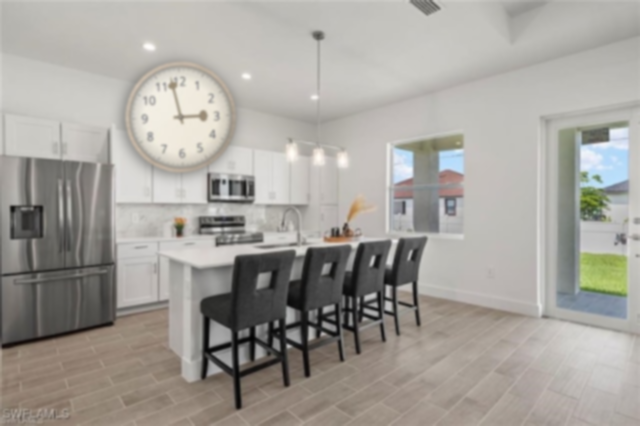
**2:58**
